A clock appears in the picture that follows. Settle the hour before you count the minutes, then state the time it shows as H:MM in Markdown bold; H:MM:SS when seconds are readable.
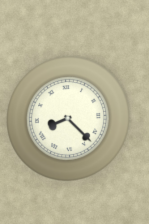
**8:23**
